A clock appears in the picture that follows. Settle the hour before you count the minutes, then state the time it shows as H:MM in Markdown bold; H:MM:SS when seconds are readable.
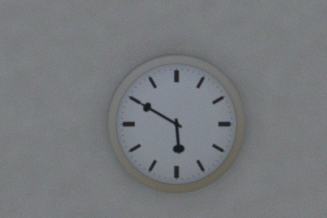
**5:50**
